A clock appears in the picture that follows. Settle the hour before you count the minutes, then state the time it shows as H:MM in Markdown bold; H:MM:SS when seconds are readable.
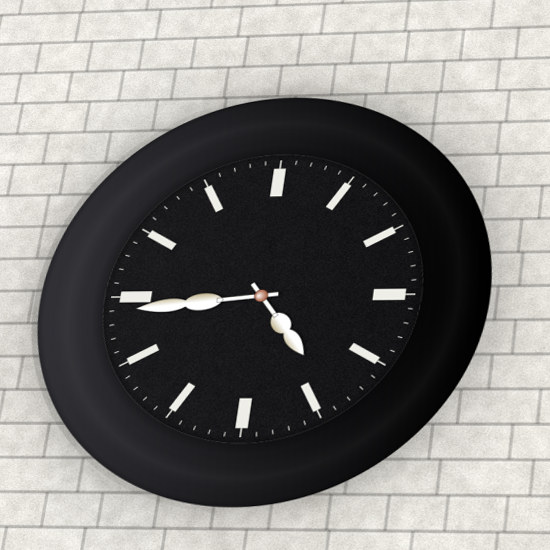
**4:44**
